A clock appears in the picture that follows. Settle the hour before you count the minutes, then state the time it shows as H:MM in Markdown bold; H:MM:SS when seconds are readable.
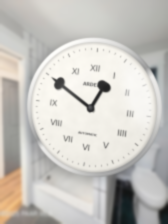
**12:50**
